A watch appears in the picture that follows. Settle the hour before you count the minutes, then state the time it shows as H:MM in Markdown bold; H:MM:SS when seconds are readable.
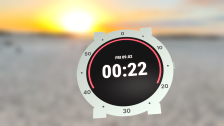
**0:22**
